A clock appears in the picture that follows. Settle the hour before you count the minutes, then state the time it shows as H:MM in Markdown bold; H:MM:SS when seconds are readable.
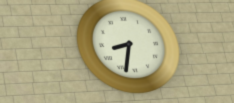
**8:33**
